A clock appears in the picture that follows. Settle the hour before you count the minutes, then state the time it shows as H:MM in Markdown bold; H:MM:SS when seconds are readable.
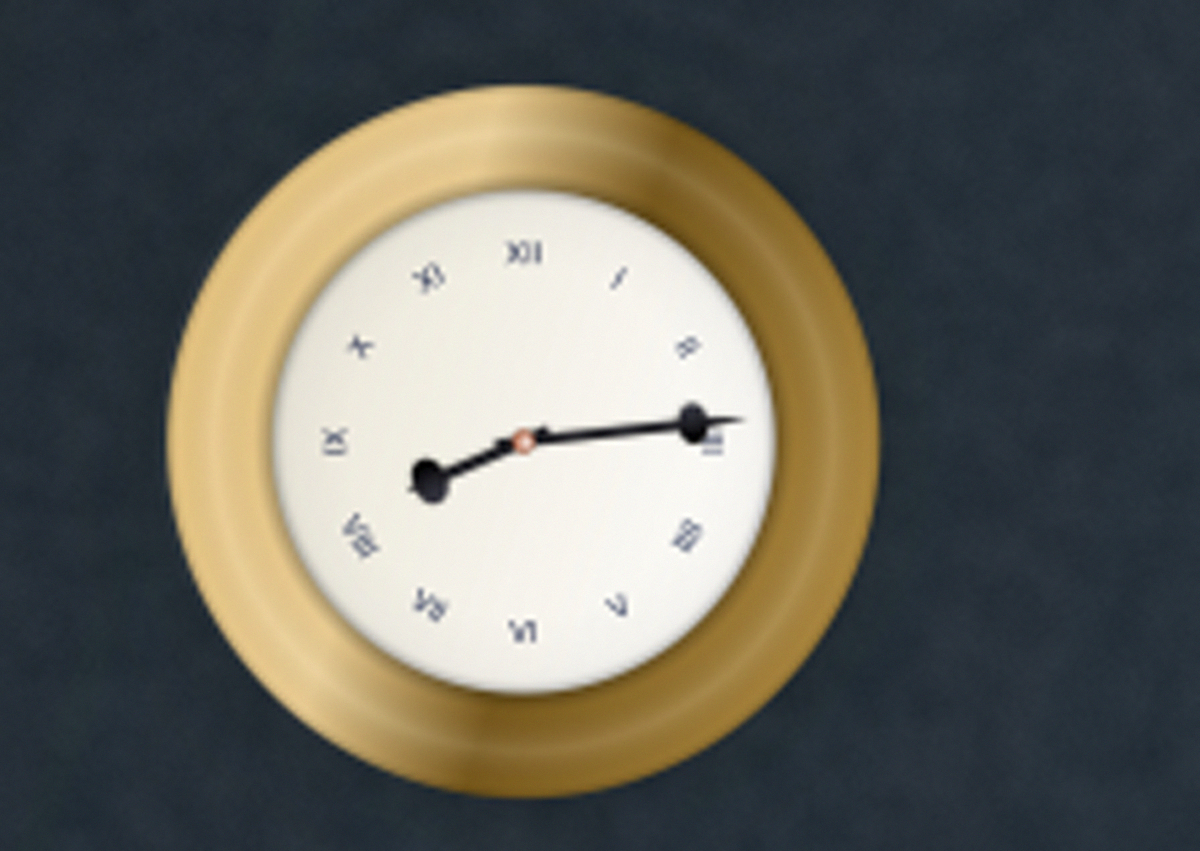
**8:14**
